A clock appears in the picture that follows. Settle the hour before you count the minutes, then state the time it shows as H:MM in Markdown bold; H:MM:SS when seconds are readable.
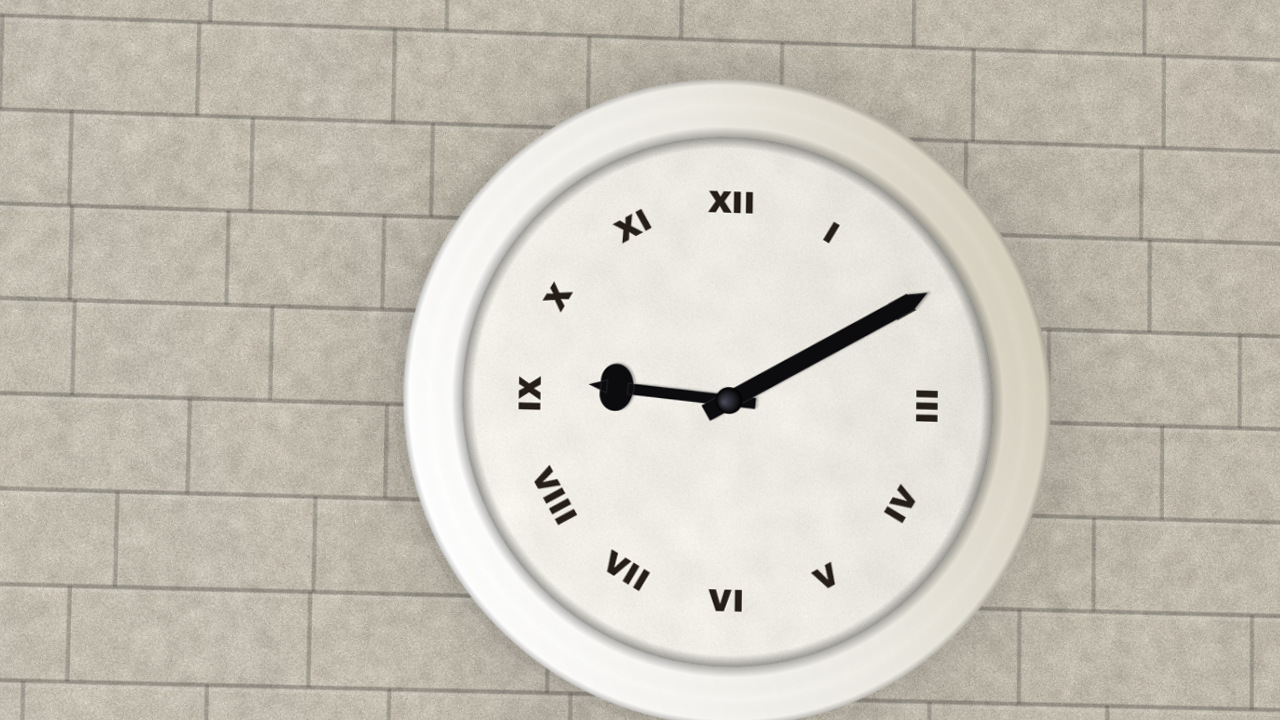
**9:10**
